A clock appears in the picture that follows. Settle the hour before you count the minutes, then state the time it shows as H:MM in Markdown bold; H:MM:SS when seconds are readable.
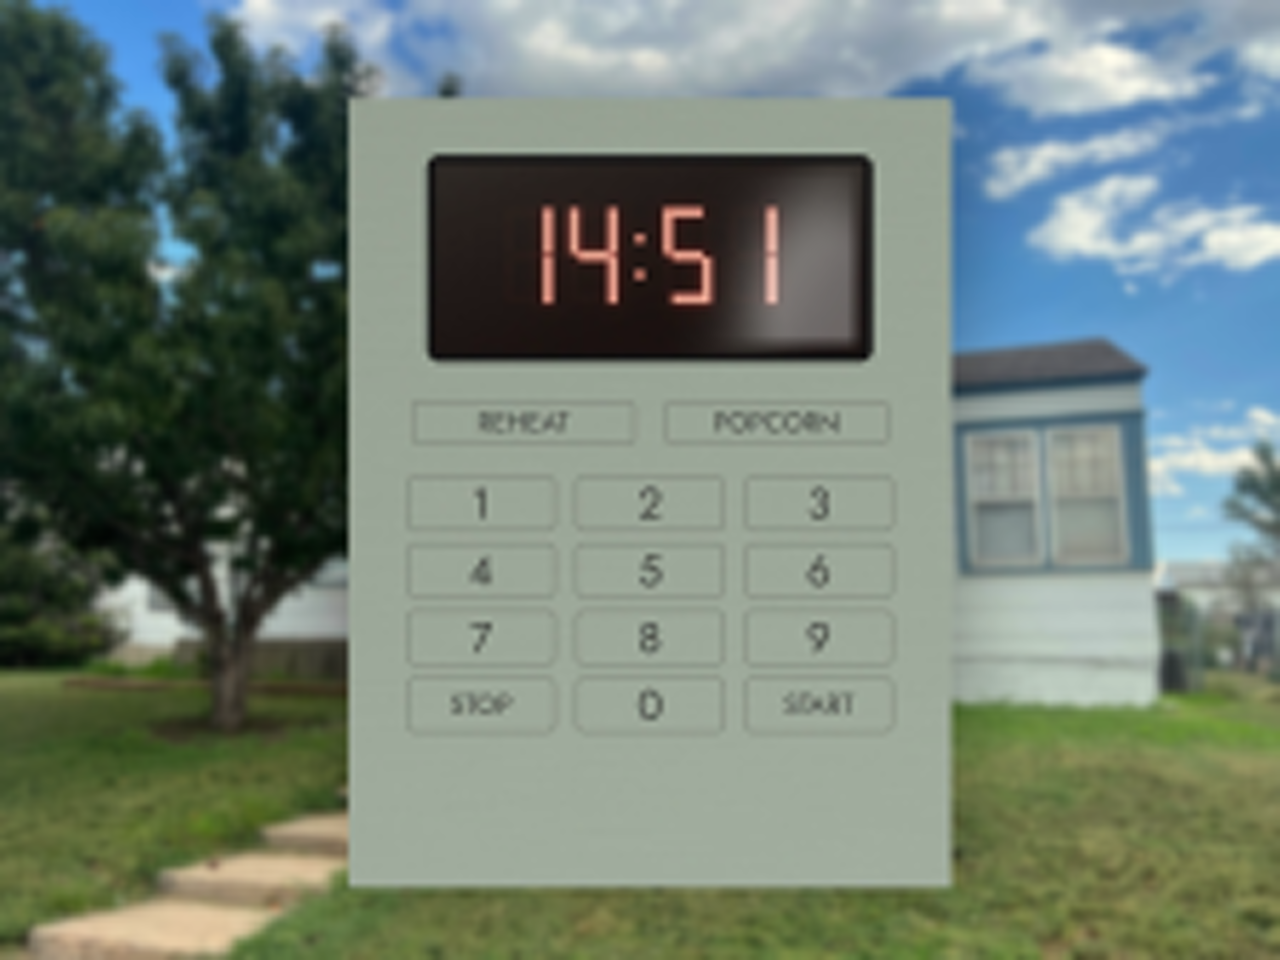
**14:51**
